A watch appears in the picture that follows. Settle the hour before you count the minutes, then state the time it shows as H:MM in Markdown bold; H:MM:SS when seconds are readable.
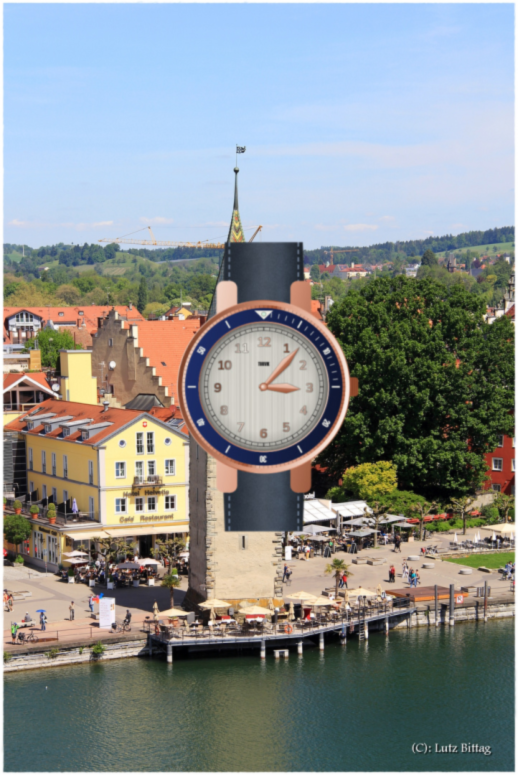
**3:07**
